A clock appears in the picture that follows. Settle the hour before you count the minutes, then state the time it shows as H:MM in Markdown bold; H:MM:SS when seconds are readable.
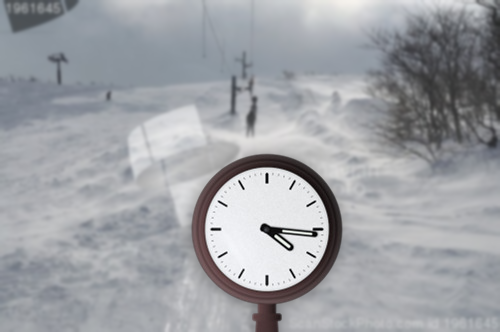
**4:16**
